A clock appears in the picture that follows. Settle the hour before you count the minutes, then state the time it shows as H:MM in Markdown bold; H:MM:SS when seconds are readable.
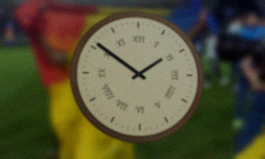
**1:51**
